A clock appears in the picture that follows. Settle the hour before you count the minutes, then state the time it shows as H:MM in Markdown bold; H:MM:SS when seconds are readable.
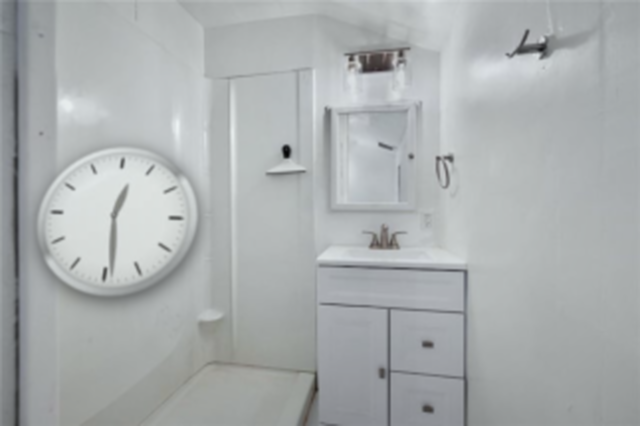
**12:29**
